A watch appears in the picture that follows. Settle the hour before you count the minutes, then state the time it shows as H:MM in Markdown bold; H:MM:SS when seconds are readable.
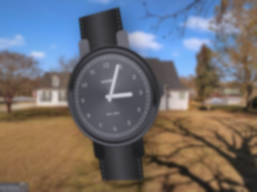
**3:04**
